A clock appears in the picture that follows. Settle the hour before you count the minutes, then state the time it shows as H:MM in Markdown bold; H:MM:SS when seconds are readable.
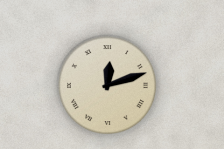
**12:12**
